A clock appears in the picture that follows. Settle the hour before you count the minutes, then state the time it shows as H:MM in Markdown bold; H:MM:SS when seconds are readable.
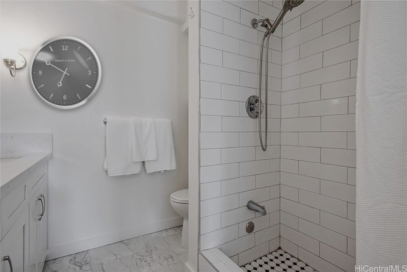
**6:50**
